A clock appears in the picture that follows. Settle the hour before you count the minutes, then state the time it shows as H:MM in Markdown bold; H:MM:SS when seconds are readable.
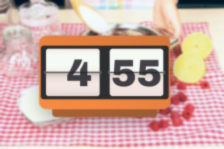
**4:55**
